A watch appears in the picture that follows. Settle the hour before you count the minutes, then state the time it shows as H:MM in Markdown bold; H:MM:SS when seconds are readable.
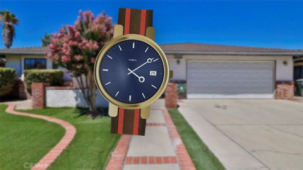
**4:09**
